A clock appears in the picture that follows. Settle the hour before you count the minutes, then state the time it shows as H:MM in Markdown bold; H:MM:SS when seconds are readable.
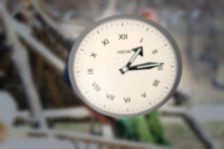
**1:14**
